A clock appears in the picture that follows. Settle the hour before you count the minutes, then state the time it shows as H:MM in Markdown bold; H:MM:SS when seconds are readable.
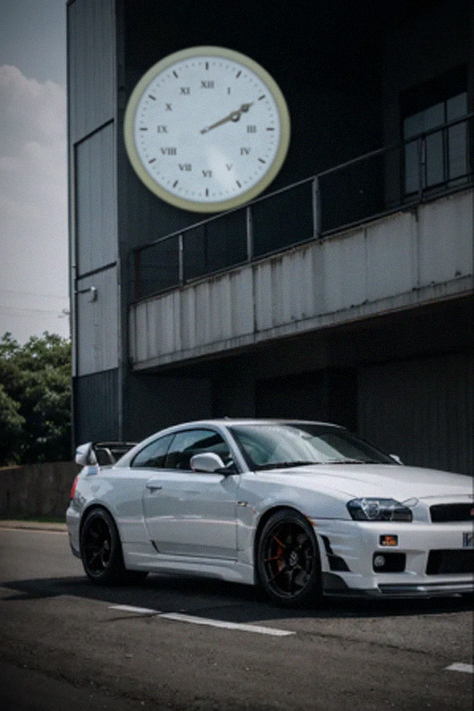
**2:10**
